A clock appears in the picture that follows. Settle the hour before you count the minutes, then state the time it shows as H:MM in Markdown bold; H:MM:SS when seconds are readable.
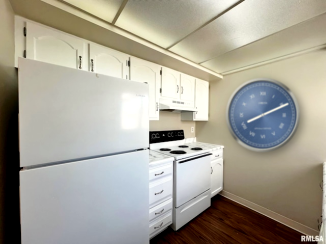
**8:11**
